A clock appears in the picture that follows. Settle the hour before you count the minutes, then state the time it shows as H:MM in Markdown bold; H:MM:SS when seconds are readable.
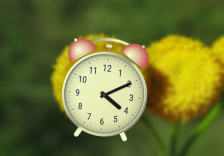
**4:10**
